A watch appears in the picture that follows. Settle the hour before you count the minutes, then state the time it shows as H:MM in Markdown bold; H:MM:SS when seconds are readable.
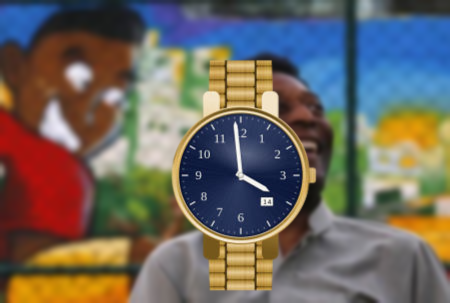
**3:59**
